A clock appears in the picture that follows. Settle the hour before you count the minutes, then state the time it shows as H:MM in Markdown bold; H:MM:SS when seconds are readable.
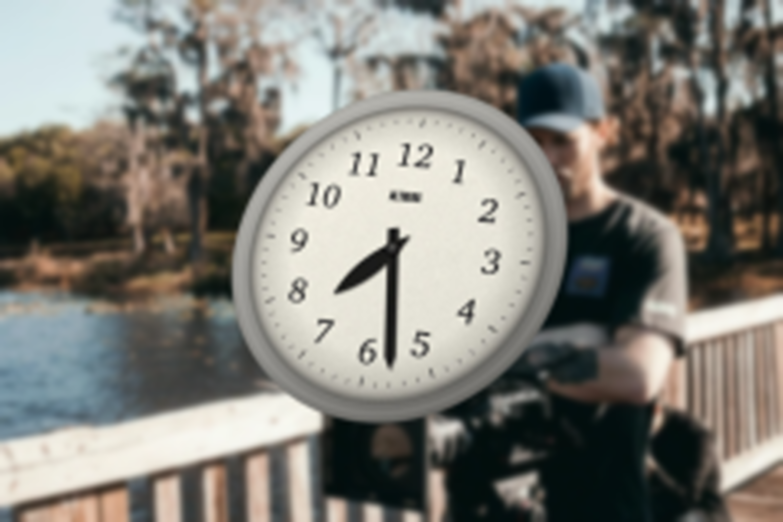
**7:28**
